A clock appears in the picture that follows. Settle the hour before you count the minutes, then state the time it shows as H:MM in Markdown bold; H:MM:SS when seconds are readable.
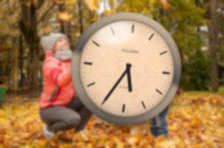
**5:35**
